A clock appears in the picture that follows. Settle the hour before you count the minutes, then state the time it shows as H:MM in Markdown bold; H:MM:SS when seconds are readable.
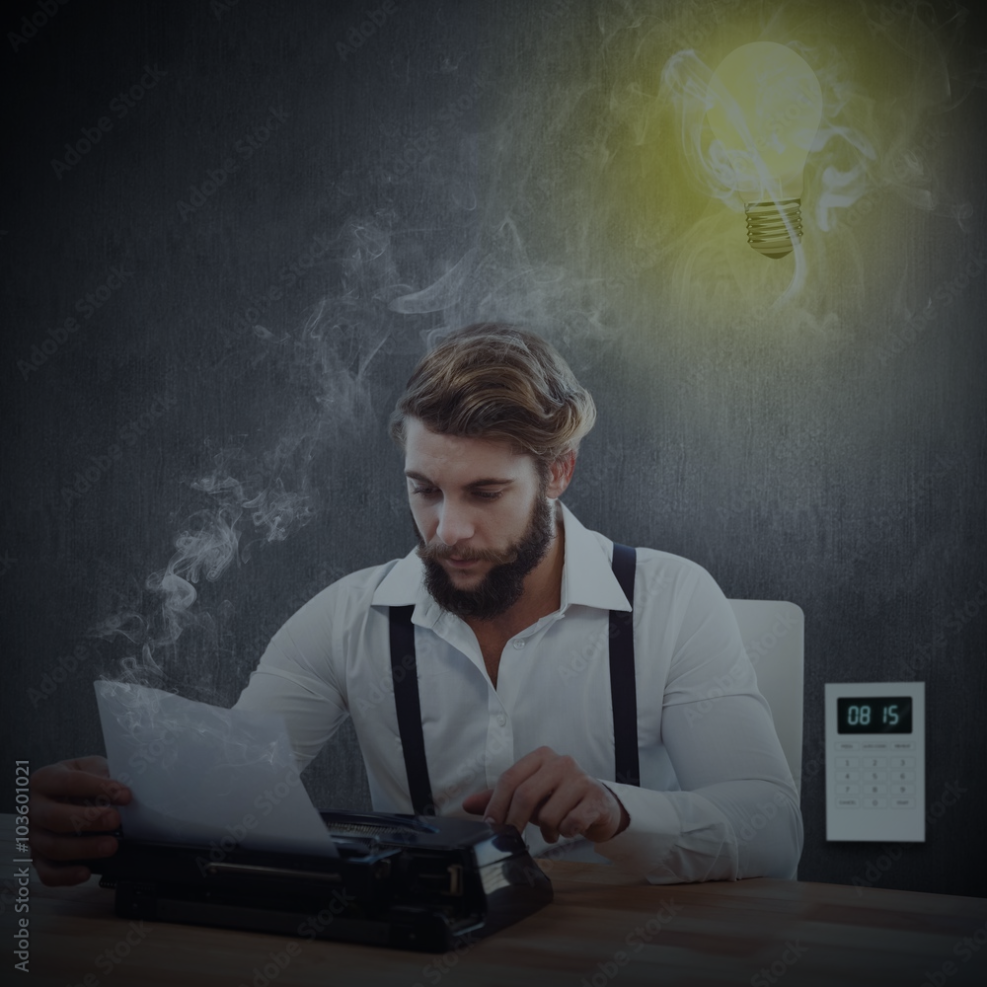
**8:15**
